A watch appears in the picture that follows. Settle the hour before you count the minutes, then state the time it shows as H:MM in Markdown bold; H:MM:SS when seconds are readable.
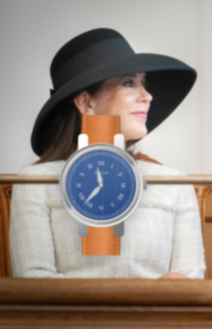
**11:37**
